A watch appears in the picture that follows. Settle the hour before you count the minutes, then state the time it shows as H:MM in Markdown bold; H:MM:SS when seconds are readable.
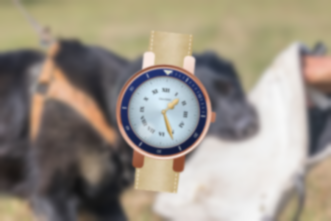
**1:26**
